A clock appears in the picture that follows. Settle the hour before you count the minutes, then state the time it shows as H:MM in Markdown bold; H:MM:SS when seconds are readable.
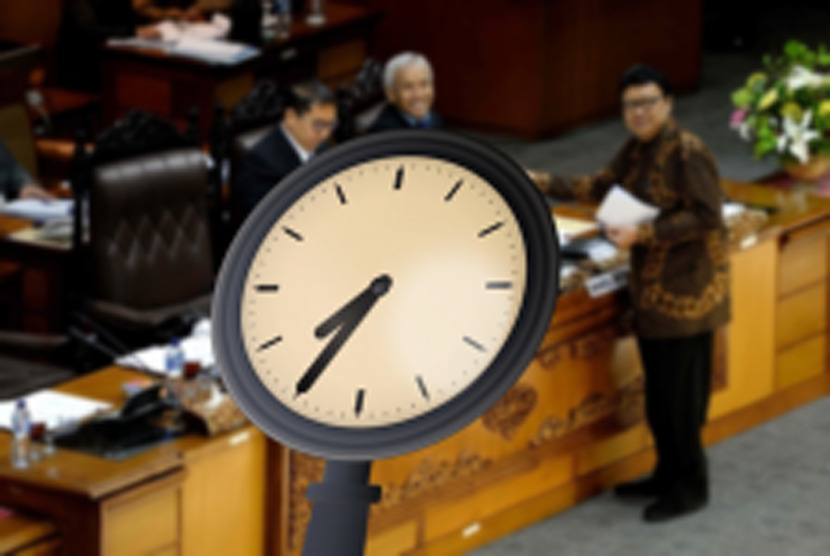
**7:35**
